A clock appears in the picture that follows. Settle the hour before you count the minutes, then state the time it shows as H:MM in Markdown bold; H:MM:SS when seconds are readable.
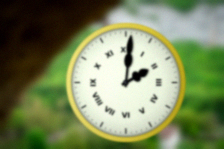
**2:01**
